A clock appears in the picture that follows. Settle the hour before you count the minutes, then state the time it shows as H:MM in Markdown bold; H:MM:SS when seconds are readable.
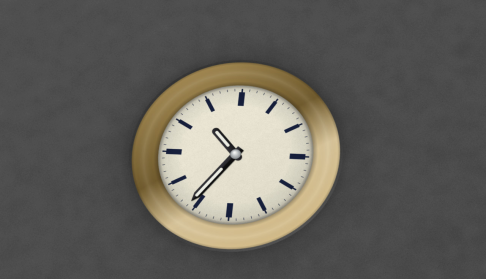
**10:36**
